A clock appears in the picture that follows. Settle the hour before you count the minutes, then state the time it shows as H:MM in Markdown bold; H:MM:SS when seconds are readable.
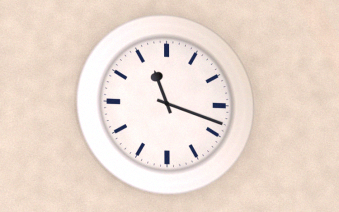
**11:18**
